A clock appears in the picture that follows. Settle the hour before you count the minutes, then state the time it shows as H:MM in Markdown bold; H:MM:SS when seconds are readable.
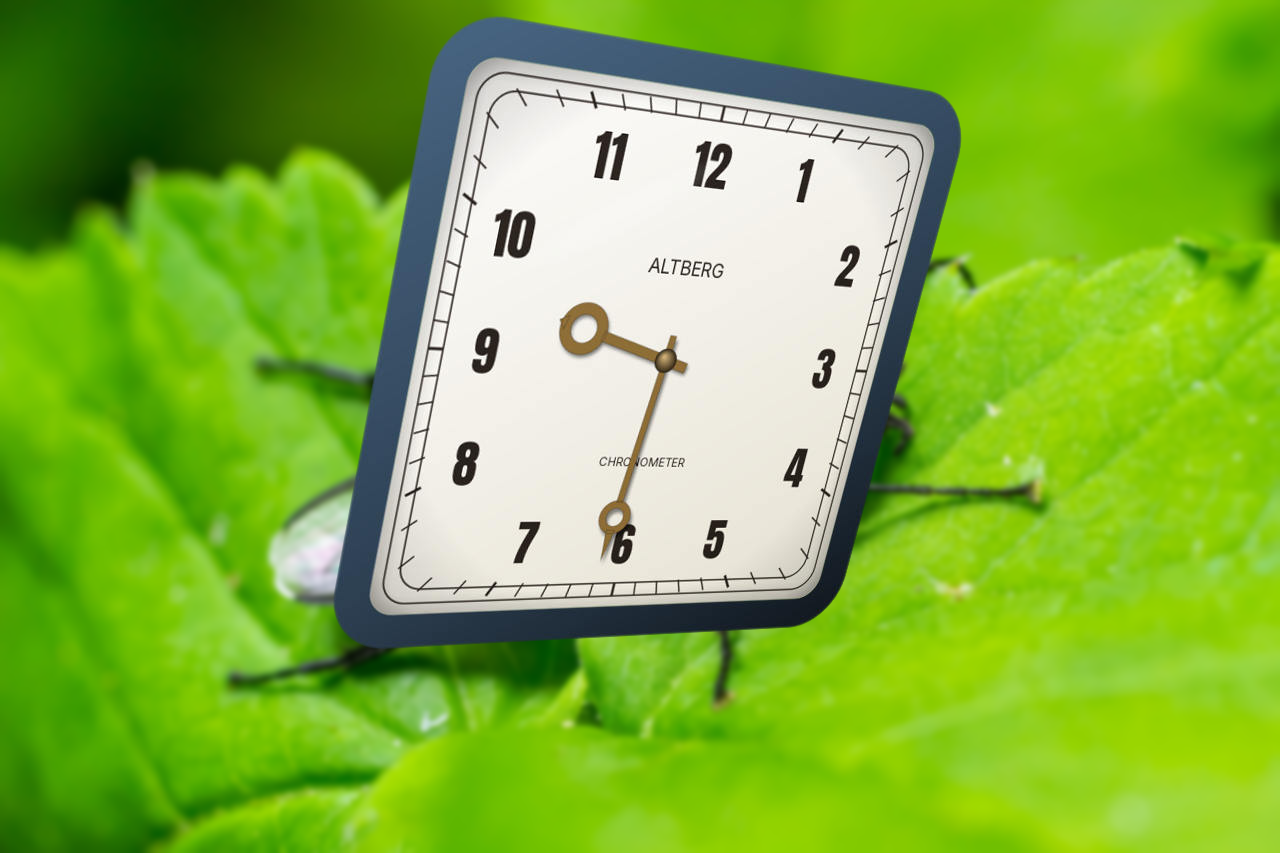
**9:31**
